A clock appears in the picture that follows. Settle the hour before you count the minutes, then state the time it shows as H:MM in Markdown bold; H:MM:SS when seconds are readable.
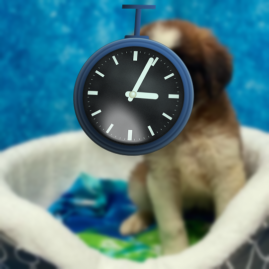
**3:04**
